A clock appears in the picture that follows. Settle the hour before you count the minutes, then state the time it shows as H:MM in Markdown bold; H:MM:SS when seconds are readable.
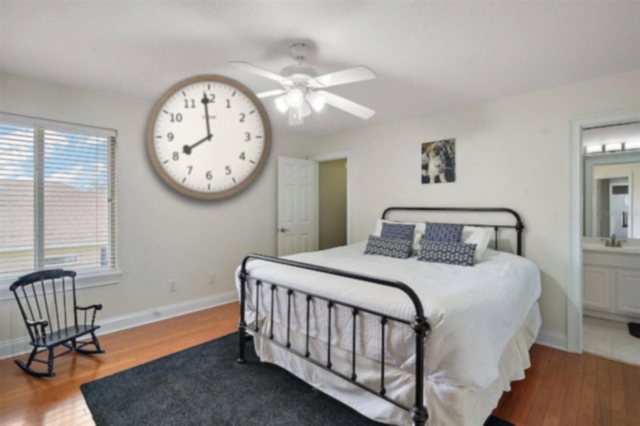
**7:59**
